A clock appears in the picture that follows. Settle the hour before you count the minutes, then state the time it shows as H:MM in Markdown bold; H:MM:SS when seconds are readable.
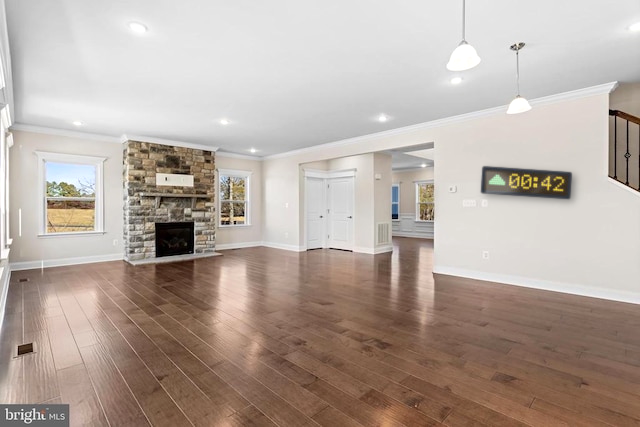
**0:42**
